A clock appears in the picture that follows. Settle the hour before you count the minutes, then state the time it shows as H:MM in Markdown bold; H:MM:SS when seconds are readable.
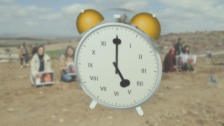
**5:00**
